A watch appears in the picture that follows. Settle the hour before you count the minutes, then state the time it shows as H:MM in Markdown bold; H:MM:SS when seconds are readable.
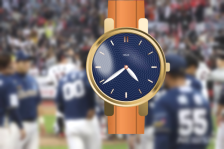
**4:39**
